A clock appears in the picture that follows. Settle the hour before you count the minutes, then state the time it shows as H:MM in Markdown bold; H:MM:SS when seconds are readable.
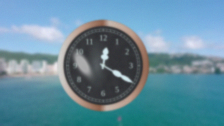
**12:20**
